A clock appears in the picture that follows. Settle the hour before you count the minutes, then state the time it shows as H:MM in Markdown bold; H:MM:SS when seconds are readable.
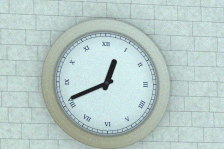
**12:41**
